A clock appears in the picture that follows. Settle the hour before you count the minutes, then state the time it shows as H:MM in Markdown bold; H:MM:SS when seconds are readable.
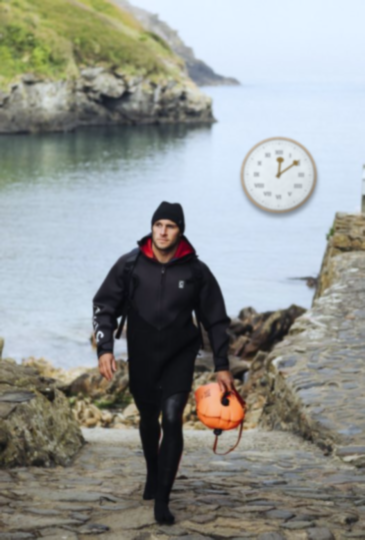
**12:09**
